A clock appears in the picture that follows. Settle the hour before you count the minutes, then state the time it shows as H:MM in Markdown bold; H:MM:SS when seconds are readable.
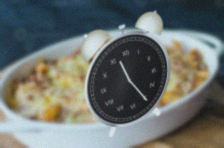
**11:25**
